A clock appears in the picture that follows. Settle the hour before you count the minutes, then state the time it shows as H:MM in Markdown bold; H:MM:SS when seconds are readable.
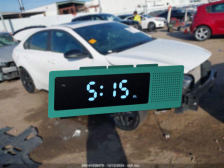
**5:15**
